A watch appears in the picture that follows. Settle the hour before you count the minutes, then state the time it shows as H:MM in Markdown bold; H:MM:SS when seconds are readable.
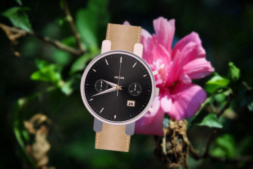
**9:41**
